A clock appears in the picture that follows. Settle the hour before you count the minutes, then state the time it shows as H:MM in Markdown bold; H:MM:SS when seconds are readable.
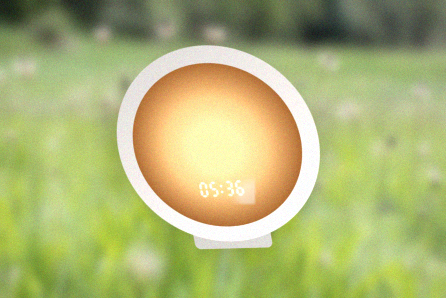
**5:36**
